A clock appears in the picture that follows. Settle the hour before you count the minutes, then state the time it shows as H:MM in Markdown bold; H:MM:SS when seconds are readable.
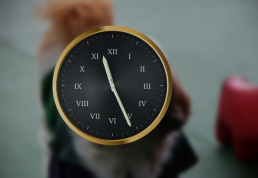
**11:26**
